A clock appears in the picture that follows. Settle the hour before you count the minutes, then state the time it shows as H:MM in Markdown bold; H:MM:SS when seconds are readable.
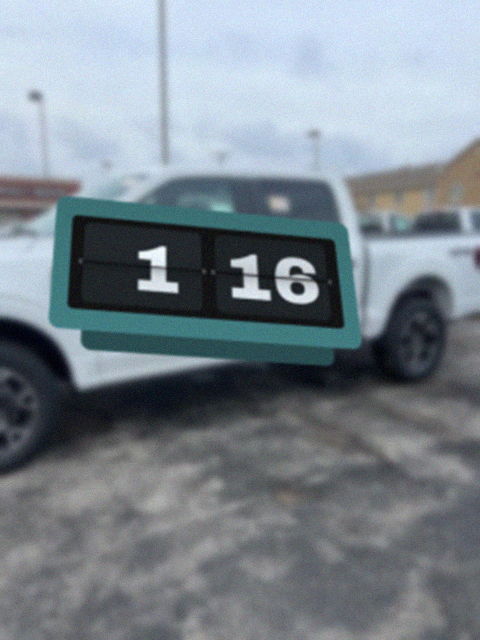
**1:16**
